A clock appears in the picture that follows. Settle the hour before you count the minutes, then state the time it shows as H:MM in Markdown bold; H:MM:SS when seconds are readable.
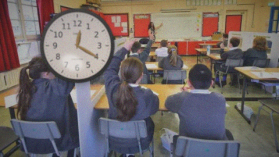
**12:20**
